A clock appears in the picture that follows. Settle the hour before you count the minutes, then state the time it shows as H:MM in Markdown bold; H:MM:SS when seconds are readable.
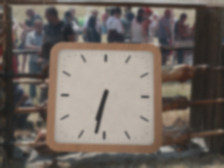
**6:32**
